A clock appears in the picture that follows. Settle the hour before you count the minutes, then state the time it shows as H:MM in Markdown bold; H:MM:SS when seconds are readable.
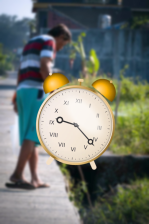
**9:22**
